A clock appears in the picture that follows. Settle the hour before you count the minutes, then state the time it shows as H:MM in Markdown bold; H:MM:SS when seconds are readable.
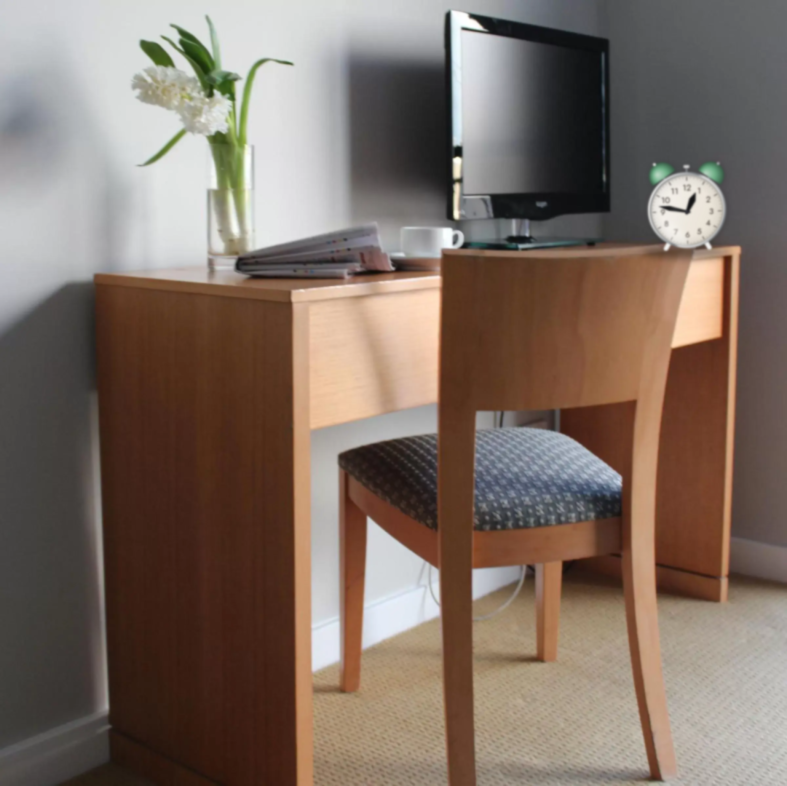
**12:47**
